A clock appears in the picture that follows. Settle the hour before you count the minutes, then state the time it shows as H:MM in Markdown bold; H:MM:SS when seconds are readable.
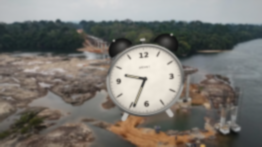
**9:34**
